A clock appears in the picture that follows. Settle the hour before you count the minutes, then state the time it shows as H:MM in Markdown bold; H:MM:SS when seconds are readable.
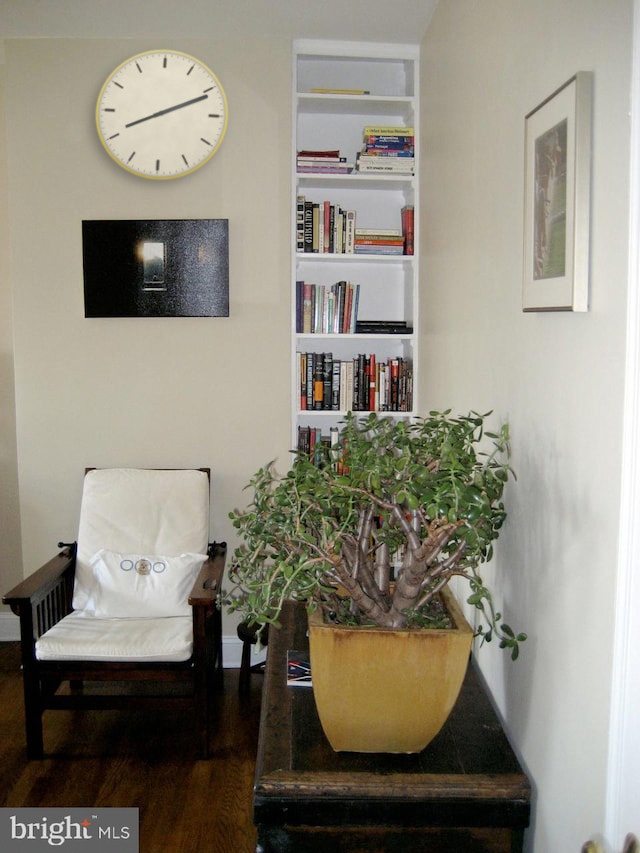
**8:11**
